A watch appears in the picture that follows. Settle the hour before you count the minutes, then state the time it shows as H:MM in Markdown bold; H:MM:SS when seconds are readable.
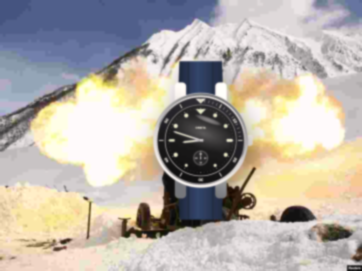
**8:48**
